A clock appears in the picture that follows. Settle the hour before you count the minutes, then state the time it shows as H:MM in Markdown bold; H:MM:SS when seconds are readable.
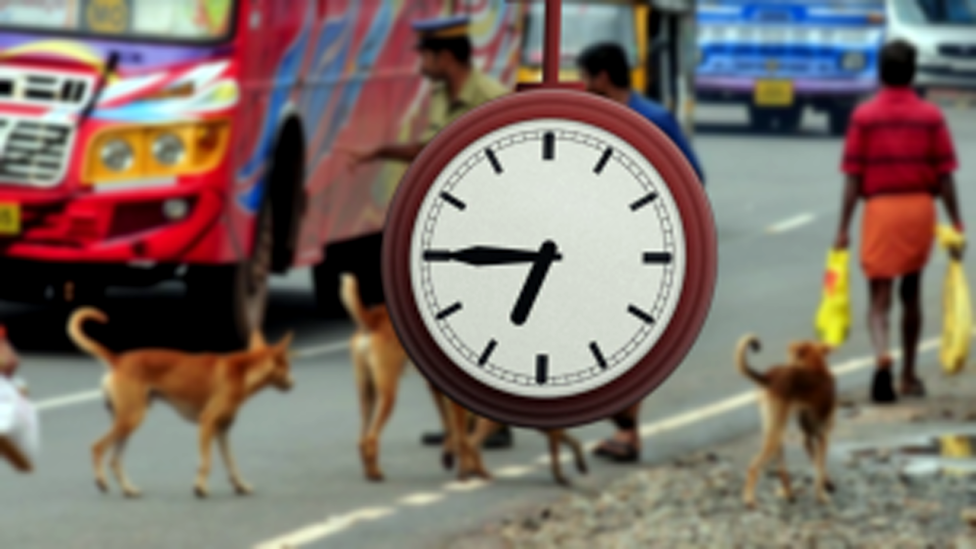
**6:45**
